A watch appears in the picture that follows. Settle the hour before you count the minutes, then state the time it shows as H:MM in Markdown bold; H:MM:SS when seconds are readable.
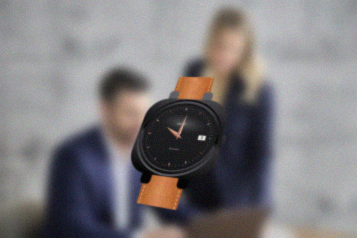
**10:01**
